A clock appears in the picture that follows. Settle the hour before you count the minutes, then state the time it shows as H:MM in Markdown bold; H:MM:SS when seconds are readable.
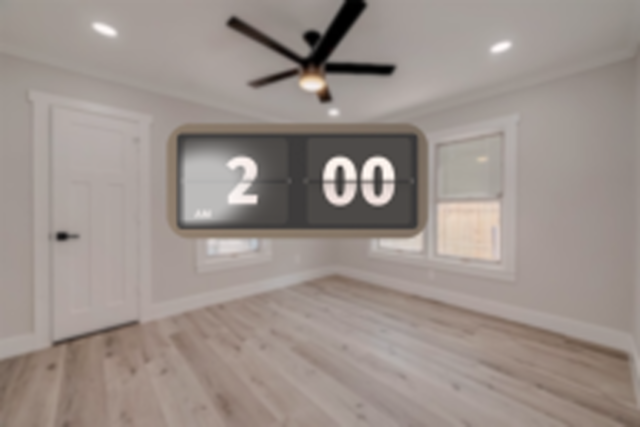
**2:00**
